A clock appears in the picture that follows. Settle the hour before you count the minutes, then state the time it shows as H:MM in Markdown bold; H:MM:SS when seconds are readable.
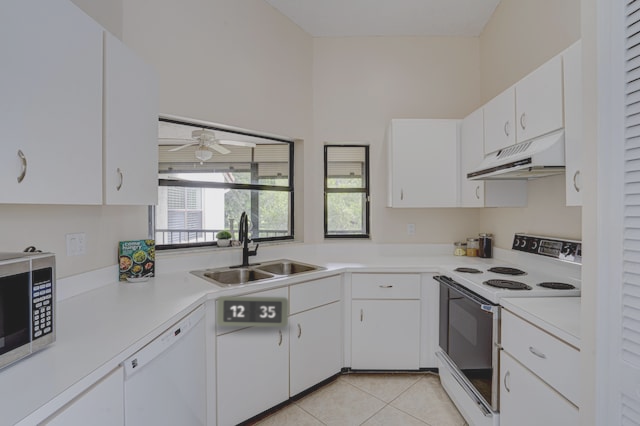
**12:35**
